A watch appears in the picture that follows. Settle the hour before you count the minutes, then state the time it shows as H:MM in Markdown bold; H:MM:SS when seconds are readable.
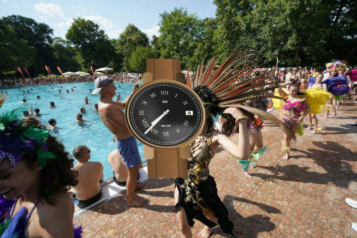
**7:37**
